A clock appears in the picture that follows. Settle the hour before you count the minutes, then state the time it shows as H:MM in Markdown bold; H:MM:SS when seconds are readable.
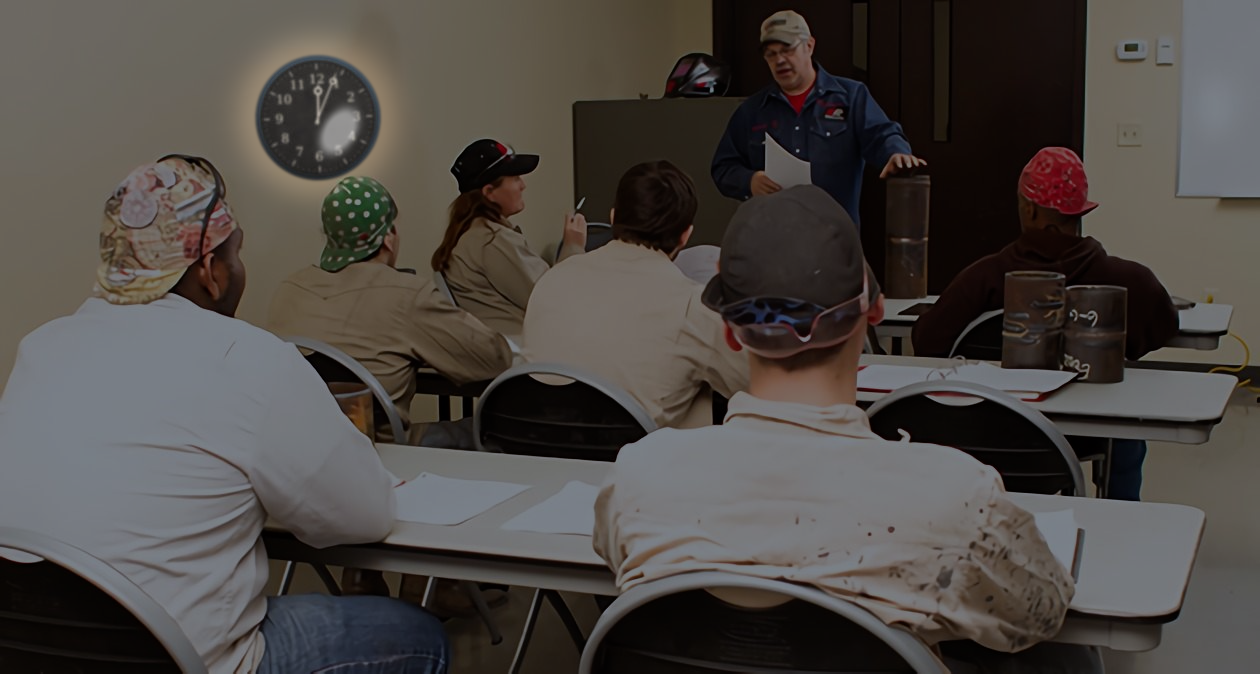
**12:04**
